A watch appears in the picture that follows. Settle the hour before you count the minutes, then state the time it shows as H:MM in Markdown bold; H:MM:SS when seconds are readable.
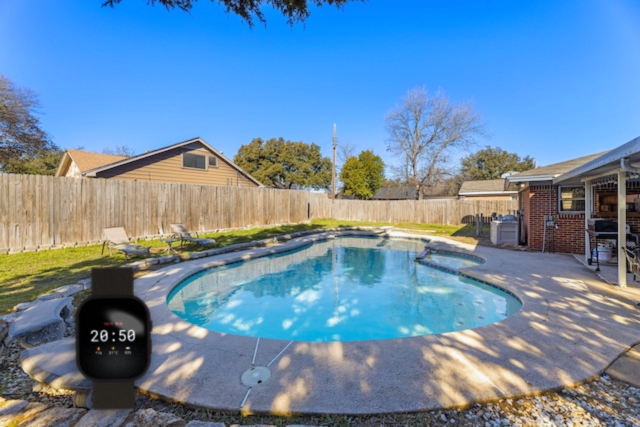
**20:50**
